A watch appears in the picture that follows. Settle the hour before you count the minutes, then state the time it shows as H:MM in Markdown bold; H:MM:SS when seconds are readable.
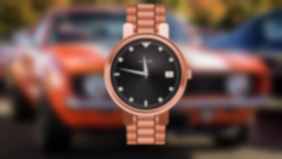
**11:47**
